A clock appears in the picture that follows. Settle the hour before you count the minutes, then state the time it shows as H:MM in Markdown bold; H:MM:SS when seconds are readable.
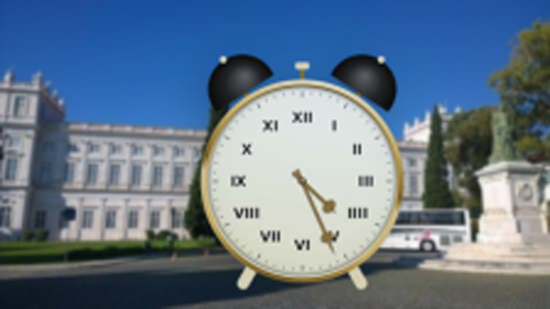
**4:26**
